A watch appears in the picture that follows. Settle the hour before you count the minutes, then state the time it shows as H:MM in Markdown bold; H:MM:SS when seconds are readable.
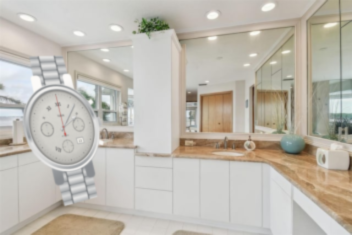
**2:07**
